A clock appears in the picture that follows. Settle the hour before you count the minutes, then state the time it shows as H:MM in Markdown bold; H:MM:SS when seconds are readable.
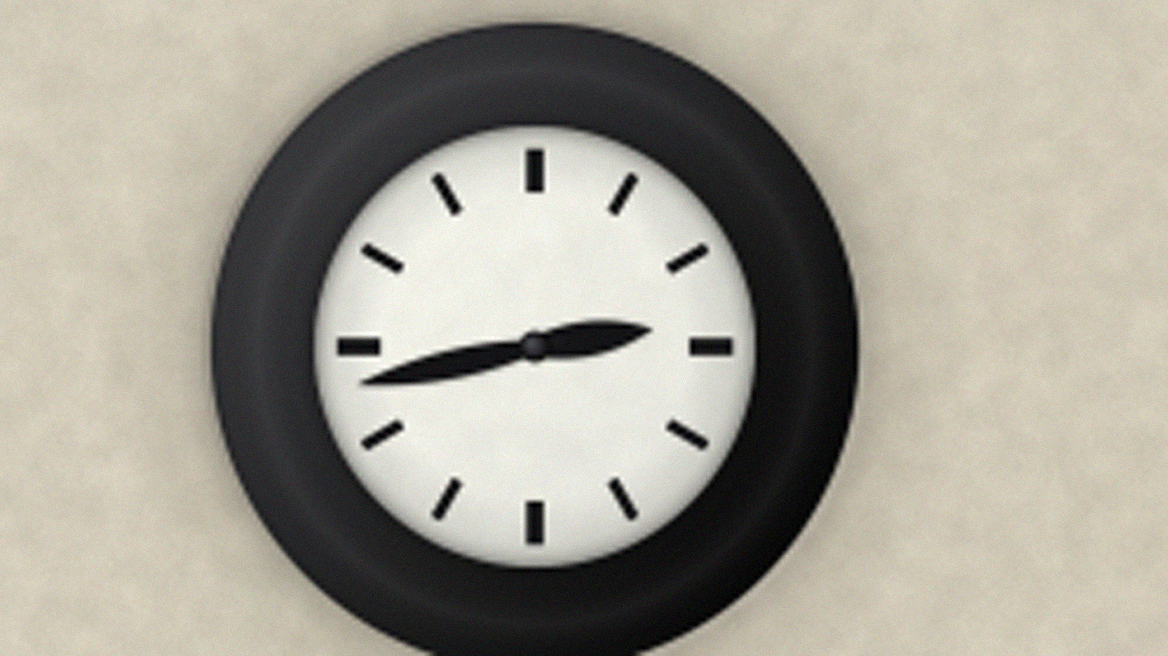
**2:43**
